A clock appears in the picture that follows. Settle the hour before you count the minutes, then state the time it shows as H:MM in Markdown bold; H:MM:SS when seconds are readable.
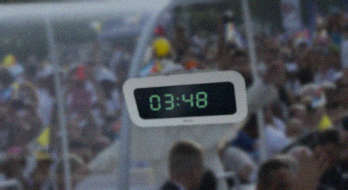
**3:48**
